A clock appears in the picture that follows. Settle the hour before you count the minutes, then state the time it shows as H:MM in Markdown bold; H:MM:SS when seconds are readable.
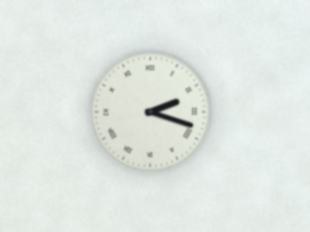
**2:18**
